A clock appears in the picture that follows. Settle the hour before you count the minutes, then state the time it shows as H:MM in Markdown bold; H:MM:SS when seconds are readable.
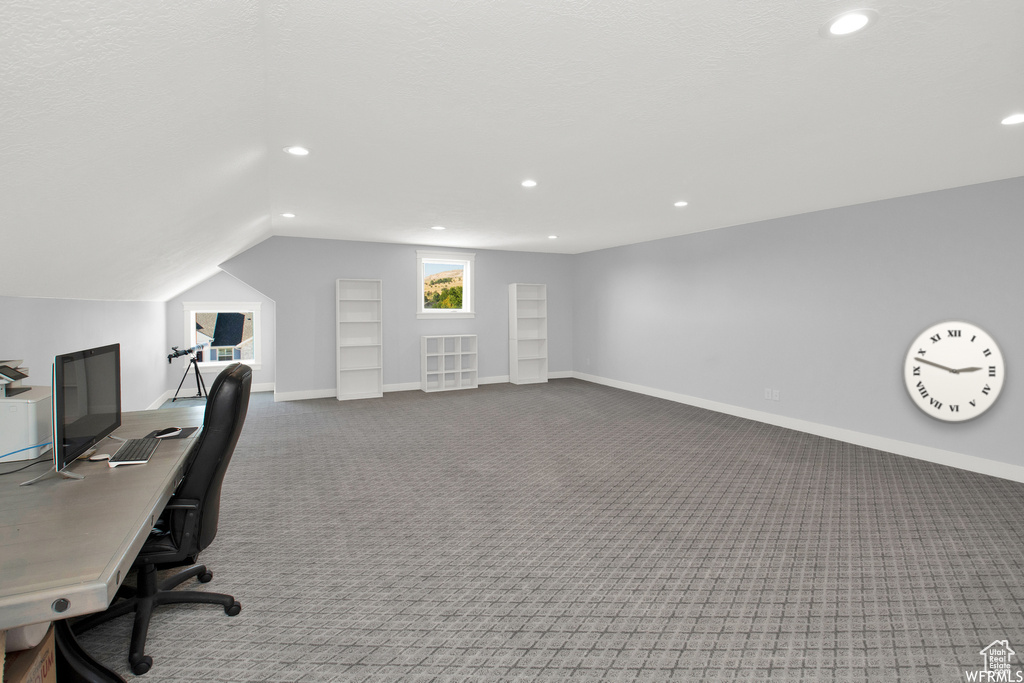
**2:48**
